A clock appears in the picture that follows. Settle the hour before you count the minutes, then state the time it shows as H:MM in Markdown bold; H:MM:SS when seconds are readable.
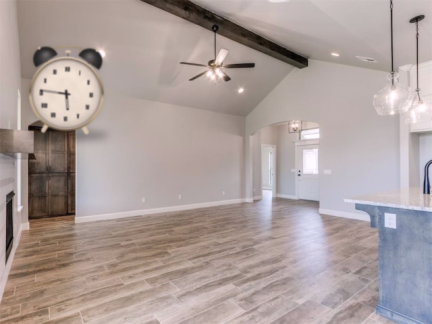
**5:46**
